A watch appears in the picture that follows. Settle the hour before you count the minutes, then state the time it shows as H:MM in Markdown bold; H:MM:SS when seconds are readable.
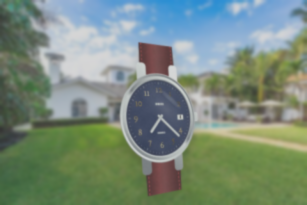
**7:22**
